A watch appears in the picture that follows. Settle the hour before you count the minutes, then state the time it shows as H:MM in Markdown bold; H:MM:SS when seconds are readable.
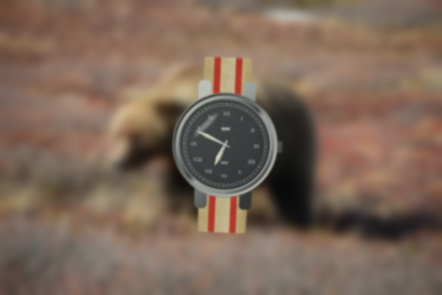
**6:49**
